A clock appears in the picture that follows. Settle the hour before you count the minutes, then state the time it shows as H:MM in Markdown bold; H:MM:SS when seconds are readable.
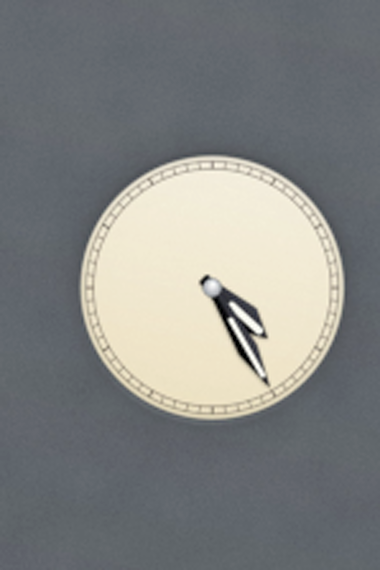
**4:25**
